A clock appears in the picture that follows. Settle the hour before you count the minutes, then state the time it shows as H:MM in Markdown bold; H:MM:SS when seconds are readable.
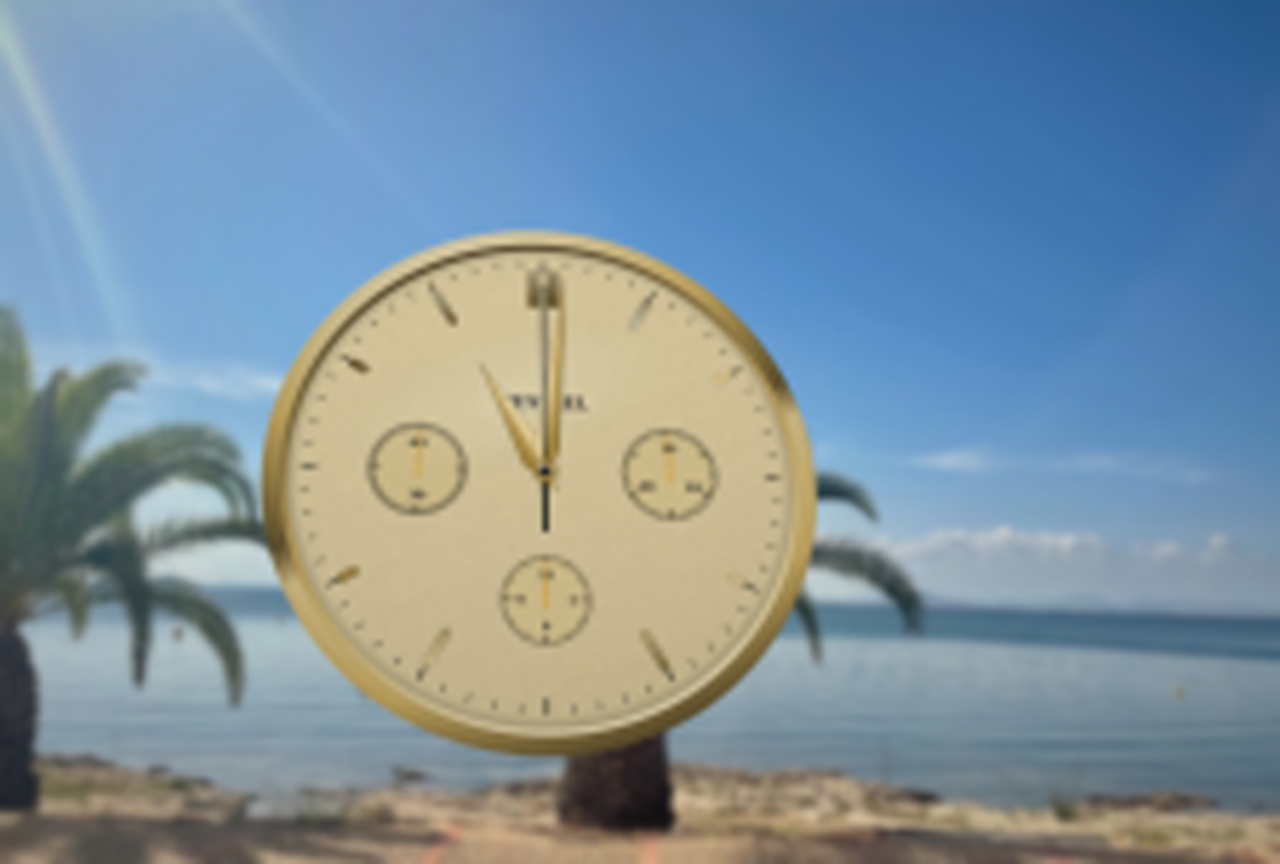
**11:01**
